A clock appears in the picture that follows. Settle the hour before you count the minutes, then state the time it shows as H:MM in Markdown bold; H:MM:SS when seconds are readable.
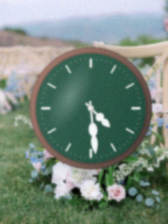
**4:29**
